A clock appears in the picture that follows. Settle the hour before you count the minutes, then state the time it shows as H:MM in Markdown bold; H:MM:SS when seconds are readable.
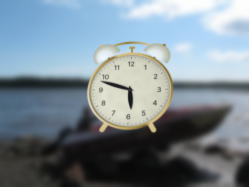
**5:48**
